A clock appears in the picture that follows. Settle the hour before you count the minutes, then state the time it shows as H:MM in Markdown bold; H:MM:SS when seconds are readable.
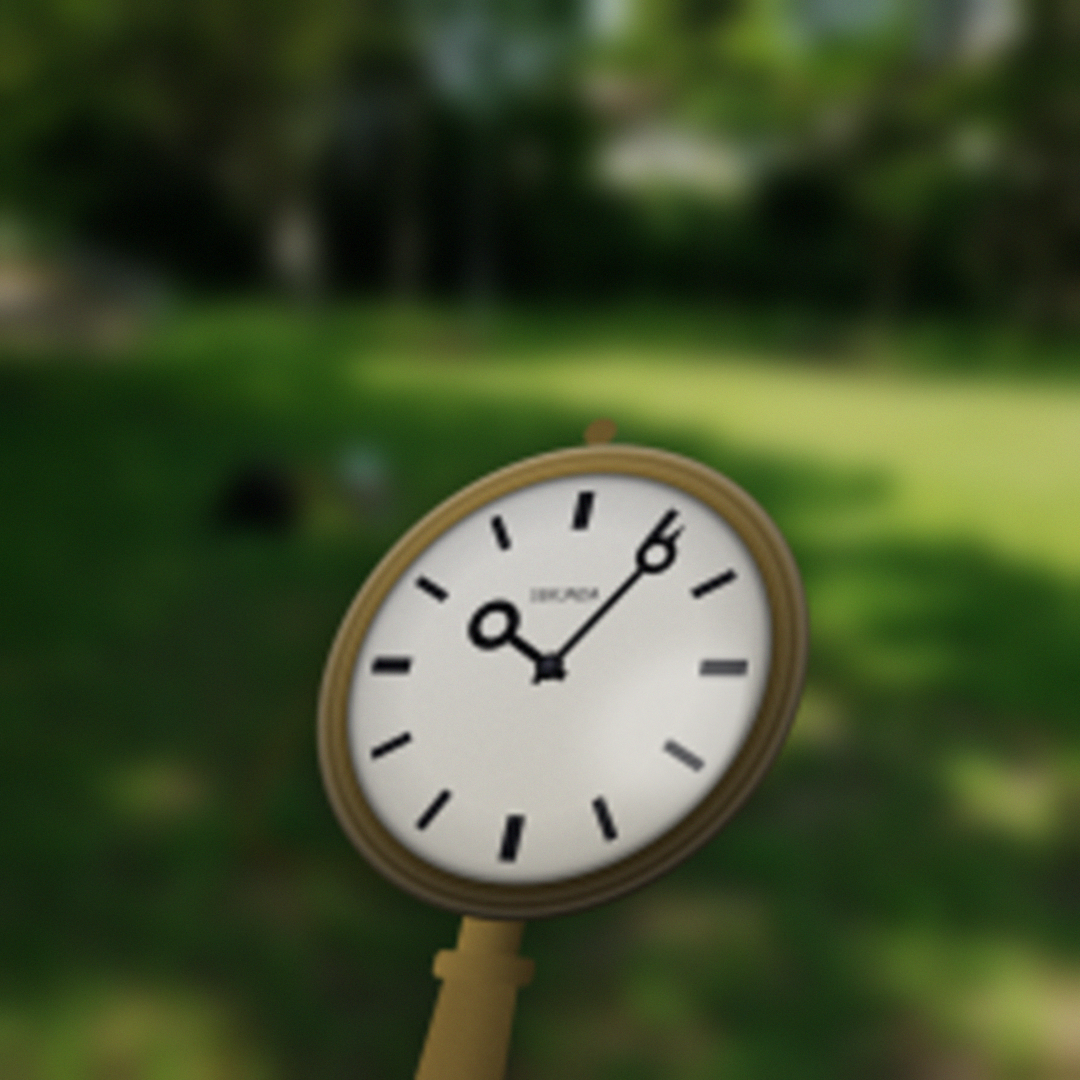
**10:06**
